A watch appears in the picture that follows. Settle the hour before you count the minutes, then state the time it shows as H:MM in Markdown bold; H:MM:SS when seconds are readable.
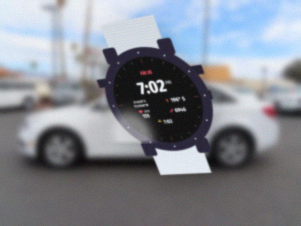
**7:02**
